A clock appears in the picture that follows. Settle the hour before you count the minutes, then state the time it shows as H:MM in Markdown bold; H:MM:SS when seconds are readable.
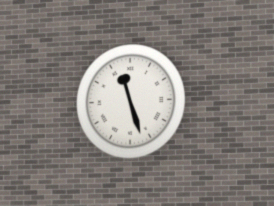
**11:27**
